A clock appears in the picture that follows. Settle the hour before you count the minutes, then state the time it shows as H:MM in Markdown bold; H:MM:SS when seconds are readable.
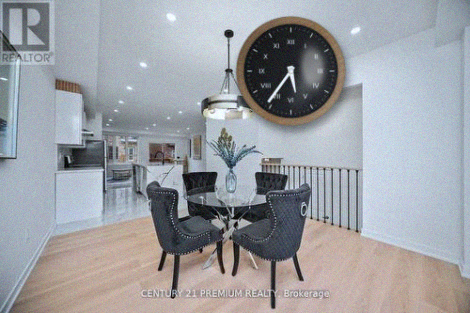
**5:36**
